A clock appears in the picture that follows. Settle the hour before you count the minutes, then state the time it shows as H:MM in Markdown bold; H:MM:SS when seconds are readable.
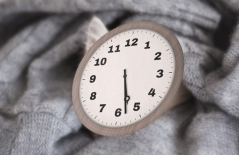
**5:28**
